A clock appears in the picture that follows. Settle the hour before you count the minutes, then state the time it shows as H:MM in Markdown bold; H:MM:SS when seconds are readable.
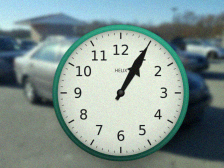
**1:05**
